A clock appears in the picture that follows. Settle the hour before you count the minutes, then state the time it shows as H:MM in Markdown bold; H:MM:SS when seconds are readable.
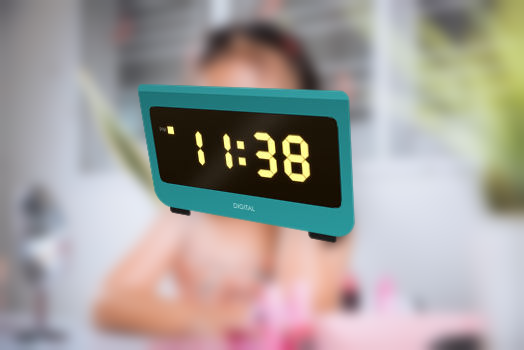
**11:38**
